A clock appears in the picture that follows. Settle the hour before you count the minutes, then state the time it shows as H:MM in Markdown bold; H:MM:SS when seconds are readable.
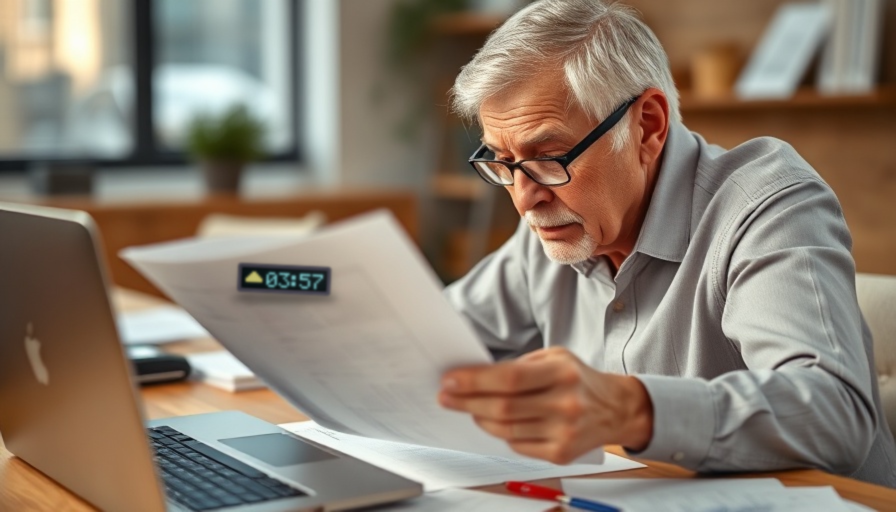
**3:57**
